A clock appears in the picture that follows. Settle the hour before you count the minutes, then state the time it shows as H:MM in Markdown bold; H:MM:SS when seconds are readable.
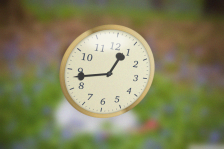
**12:43**
